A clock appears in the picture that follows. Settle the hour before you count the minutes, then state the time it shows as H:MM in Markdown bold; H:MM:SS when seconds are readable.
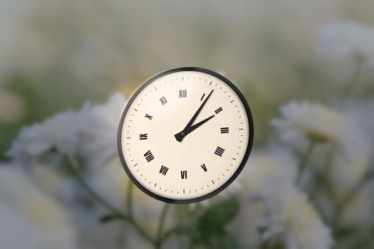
**2:06**
